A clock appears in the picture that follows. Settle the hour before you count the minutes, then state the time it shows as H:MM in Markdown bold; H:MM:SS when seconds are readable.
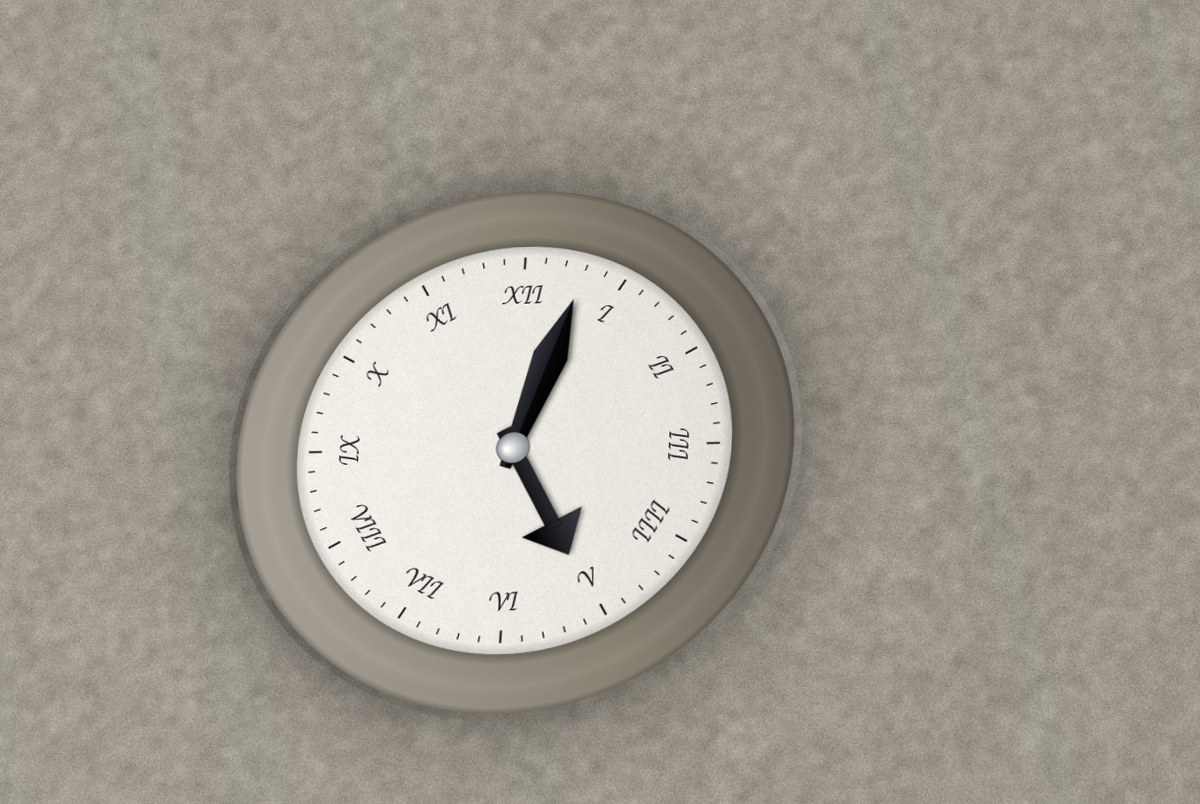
**5:03**
